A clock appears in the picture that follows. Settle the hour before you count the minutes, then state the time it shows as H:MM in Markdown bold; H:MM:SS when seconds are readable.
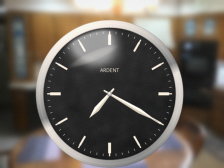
**7:20**
